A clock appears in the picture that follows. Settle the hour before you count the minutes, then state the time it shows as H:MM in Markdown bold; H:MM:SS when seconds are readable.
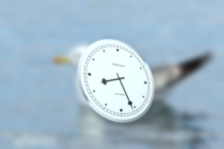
**8:26**
